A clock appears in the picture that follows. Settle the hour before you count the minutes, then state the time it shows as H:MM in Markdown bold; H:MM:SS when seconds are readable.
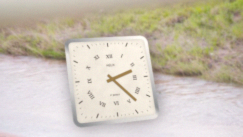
**2:23**
